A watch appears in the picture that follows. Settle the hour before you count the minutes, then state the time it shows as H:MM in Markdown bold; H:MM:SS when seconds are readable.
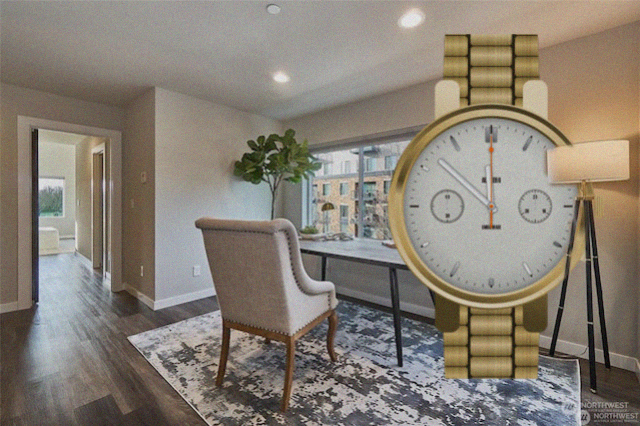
**11:52**
